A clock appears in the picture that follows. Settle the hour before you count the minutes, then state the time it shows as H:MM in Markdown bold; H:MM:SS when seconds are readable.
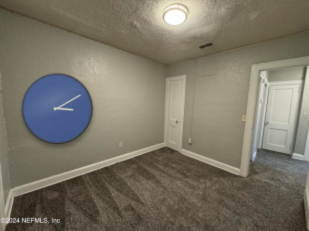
**3:10**
